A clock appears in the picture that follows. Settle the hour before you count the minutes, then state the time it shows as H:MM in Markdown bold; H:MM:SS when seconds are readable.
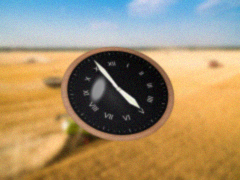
**4:56**
